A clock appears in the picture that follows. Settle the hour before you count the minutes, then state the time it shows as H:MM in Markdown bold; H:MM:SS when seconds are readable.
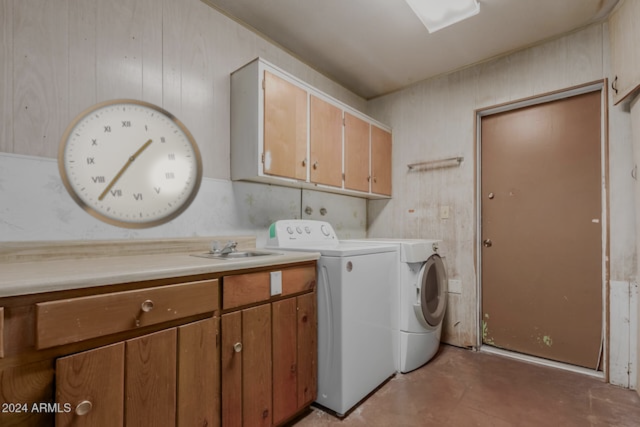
**1:37**
